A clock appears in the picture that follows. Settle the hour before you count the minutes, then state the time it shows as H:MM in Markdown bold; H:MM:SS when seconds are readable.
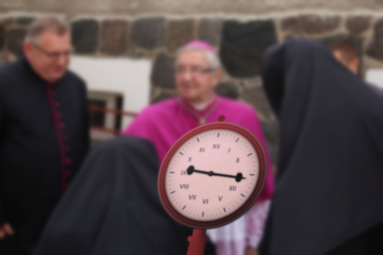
**9:16**
